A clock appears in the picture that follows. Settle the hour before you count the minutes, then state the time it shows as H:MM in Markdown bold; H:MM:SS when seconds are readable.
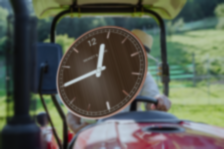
**12:45**
